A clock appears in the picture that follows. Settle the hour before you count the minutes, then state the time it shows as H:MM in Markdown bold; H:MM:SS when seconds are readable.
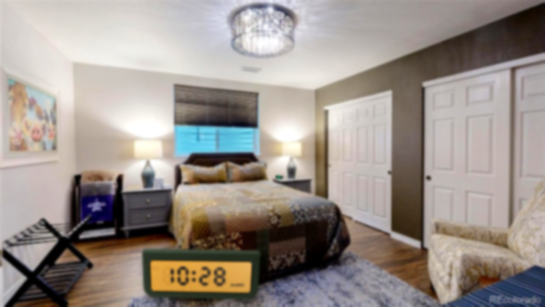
**10:28**
